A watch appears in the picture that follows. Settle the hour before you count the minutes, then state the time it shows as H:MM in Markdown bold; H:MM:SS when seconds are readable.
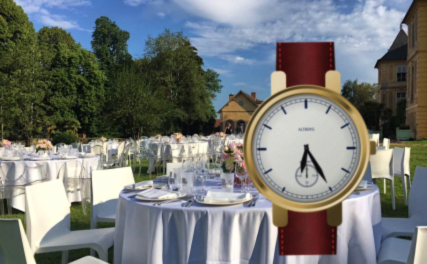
**6:25**
